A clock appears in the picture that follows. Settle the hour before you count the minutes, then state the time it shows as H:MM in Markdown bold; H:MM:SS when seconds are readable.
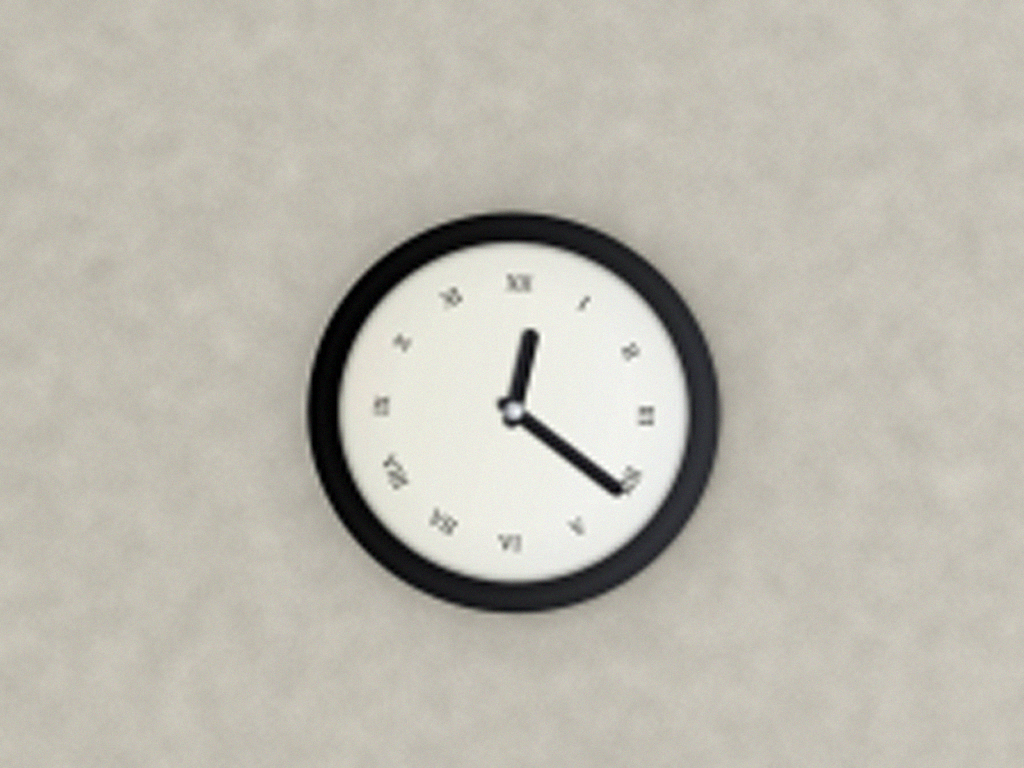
**12:21**
